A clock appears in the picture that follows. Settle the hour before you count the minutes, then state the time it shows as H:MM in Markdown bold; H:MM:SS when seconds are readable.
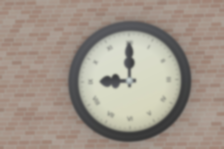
**9:00**
